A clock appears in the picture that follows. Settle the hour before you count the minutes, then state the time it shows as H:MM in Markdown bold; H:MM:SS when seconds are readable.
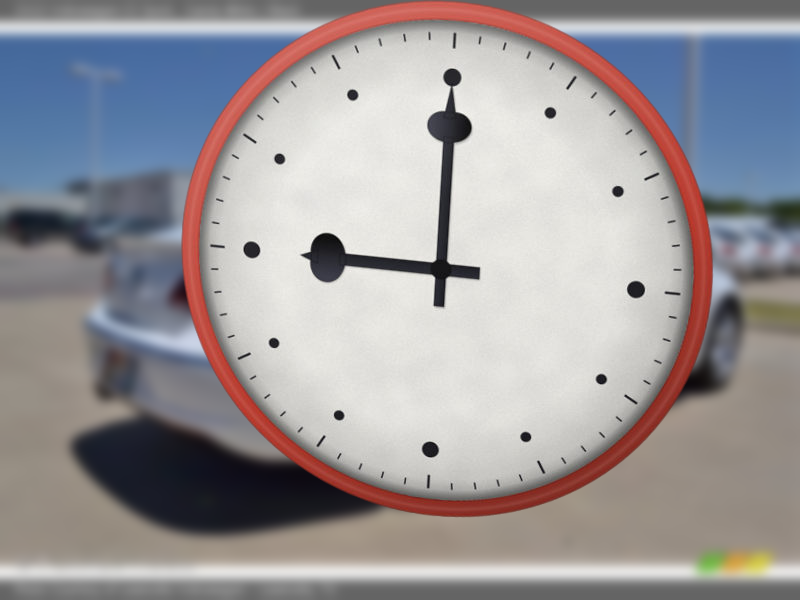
**9:00**
